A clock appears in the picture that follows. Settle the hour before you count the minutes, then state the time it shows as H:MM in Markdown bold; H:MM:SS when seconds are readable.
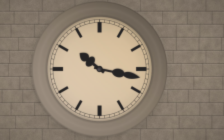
**10:17**
